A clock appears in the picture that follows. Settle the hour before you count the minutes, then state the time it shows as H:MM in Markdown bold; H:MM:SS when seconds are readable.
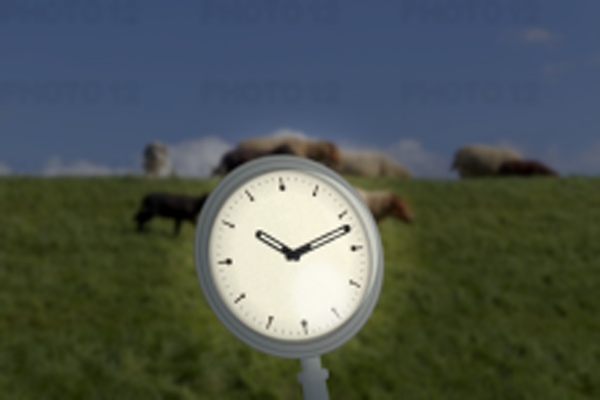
**10:12**
